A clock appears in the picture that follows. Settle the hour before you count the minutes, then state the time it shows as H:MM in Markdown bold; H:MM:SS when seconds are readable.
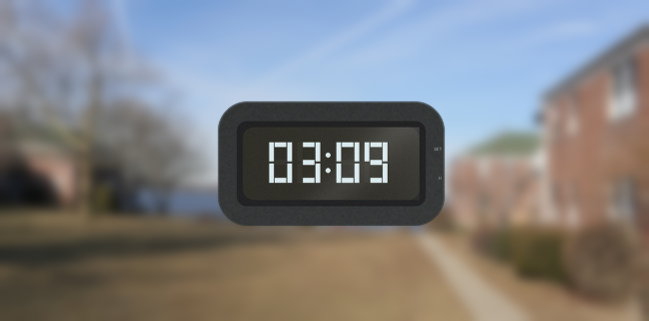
**3:09**
